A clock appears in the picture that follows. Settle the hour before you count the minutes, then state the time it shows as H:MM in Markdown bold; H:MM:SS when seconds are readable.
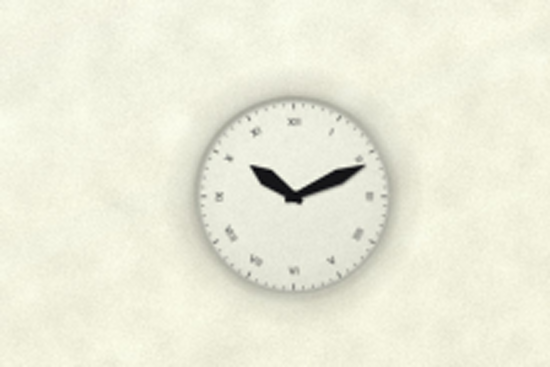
**10:11**
